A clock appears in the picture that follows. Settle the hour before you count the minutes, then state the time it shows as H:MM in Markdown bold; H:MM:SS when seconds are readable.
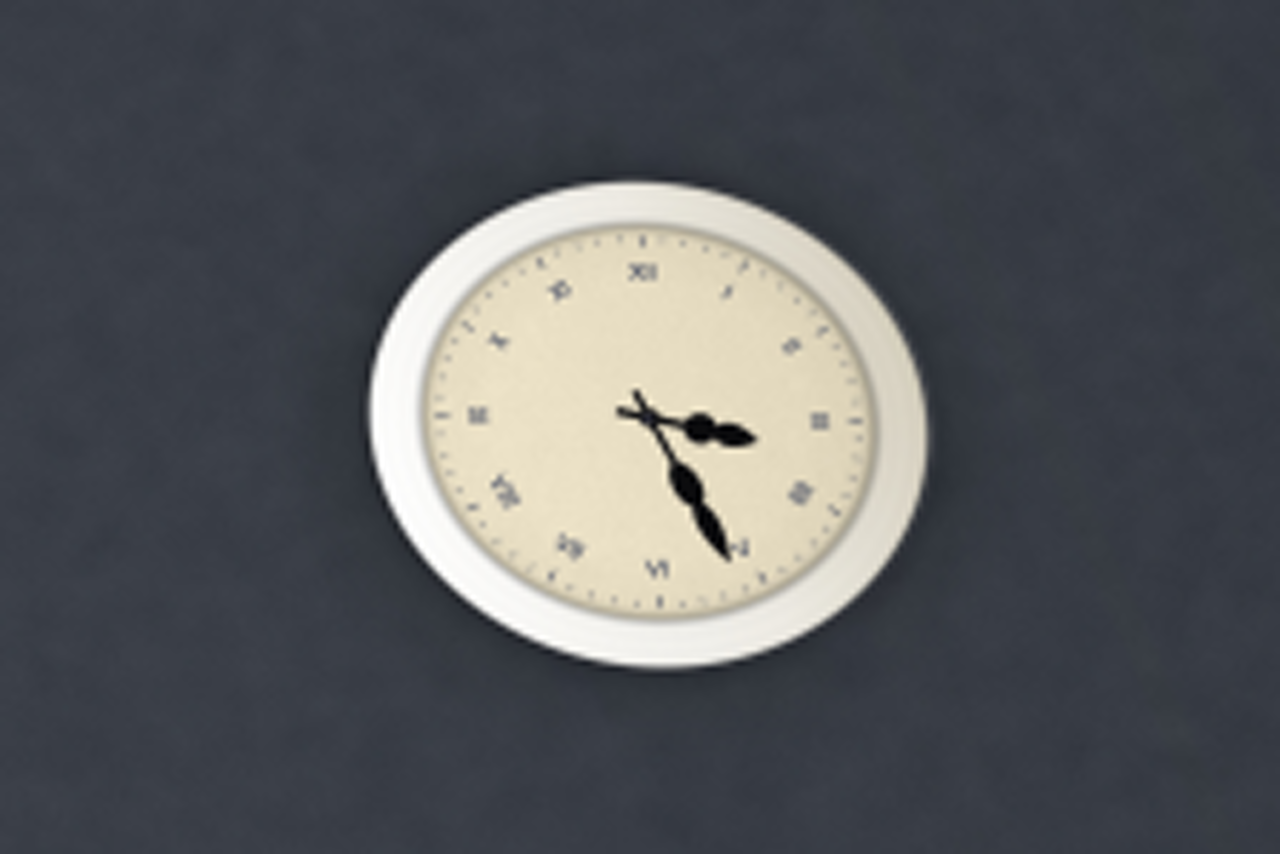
**3:26**
